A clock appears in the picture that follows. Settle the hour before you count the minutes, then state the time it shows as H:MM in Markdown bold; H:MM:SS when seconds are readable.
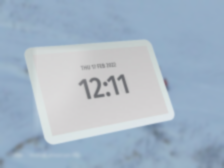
**12:11**
